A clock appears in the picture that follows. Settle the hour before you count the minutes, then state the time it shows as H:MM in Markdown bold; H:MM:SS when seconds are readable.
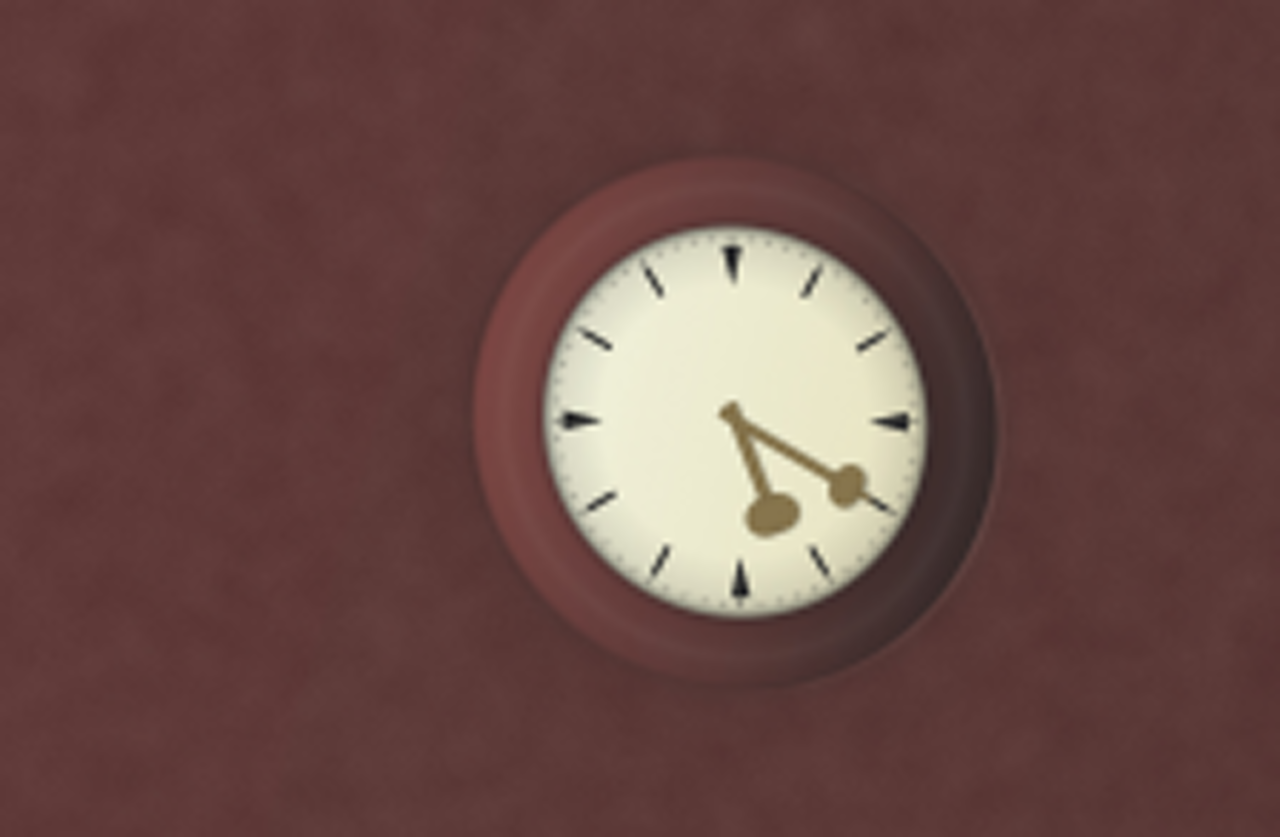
**5:20**
